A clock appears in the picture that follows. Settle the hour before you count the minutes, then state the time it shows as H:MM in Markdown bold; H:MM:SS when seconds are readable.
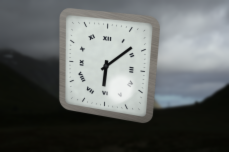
**6:08**
